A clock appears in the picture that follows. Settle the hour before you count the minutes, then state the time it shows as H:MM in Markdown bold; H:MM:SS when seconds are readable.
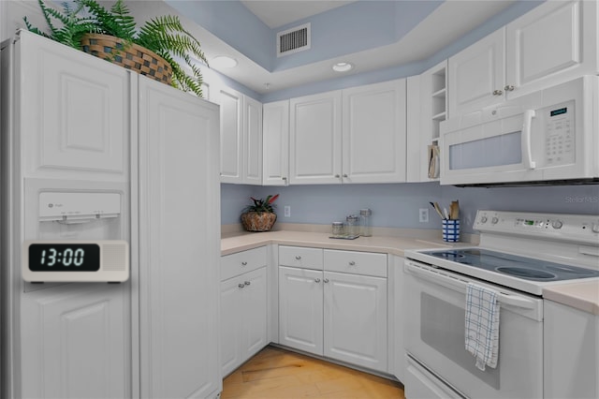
**13:00**
